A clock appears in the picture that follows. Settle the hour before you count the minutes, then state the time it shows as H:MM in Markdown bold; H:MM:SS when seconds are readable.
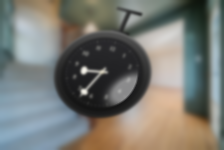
**8:33**
